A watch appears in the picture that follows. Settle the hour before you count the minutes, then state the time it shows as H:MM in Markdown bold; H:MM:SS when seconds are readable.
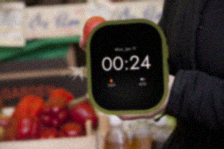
**0:24**
